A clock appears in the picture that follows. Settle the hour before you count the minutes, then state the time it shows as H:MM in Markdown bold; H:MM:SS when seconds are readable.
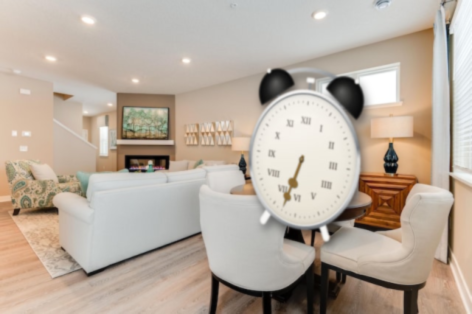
**6:33**
